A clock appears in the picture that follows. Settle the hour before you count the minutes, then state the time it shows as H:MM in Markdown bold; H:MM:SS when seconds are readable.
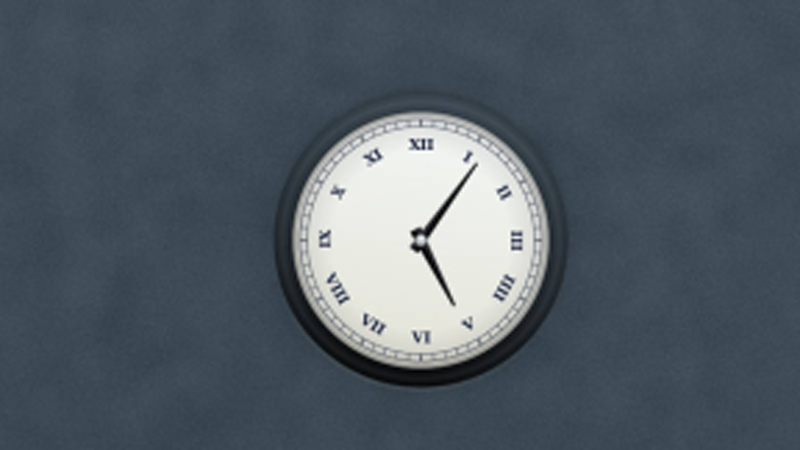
**5:06**
